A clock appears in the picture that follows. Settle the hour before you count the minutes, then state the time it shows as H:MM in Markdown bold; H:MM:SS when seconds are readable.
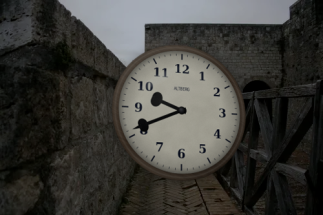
**9:41**
